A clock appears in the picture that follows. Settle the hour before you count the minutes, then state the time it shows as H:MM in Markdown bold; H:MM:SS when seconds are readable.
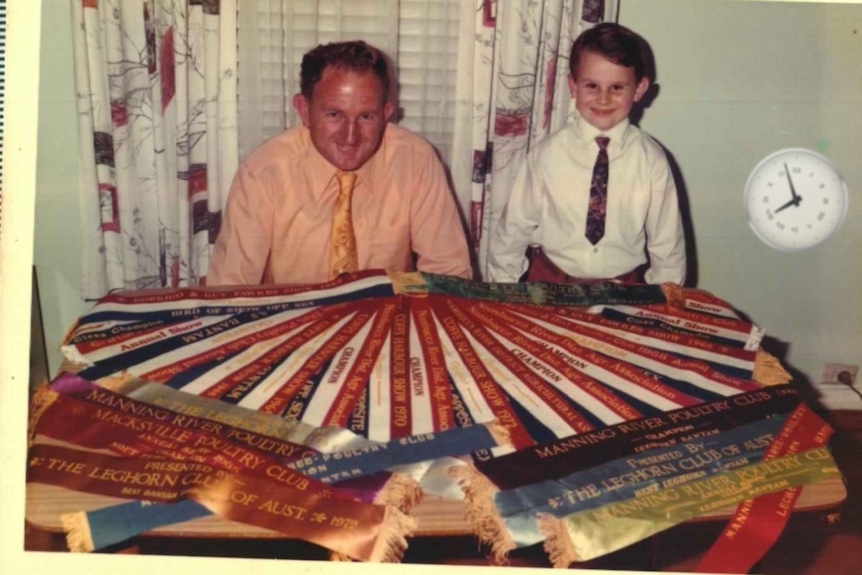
**7:57**
